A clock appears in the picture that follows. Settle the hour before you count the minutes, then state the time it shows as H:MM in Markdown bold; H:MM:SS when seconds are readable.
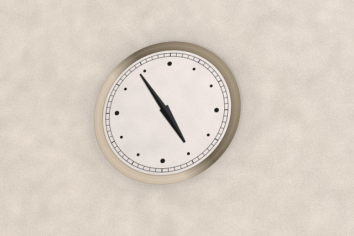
**4:54**
